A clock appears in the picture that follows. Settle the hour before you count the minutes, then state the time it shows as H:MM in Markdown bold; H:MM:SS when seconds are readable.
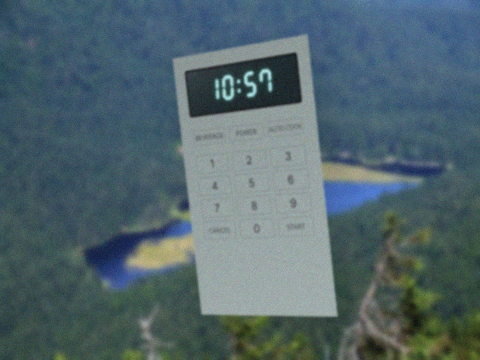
**10:57**
